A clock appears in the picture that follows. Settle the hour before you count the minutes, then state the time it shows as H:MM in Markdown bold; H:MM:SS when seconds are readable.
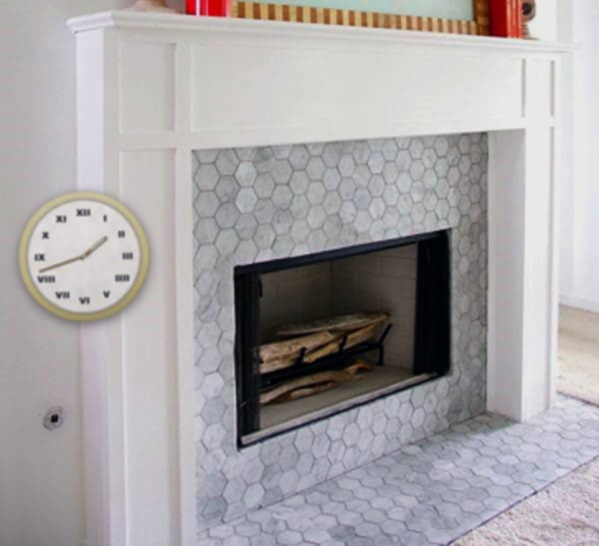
**1:42**
